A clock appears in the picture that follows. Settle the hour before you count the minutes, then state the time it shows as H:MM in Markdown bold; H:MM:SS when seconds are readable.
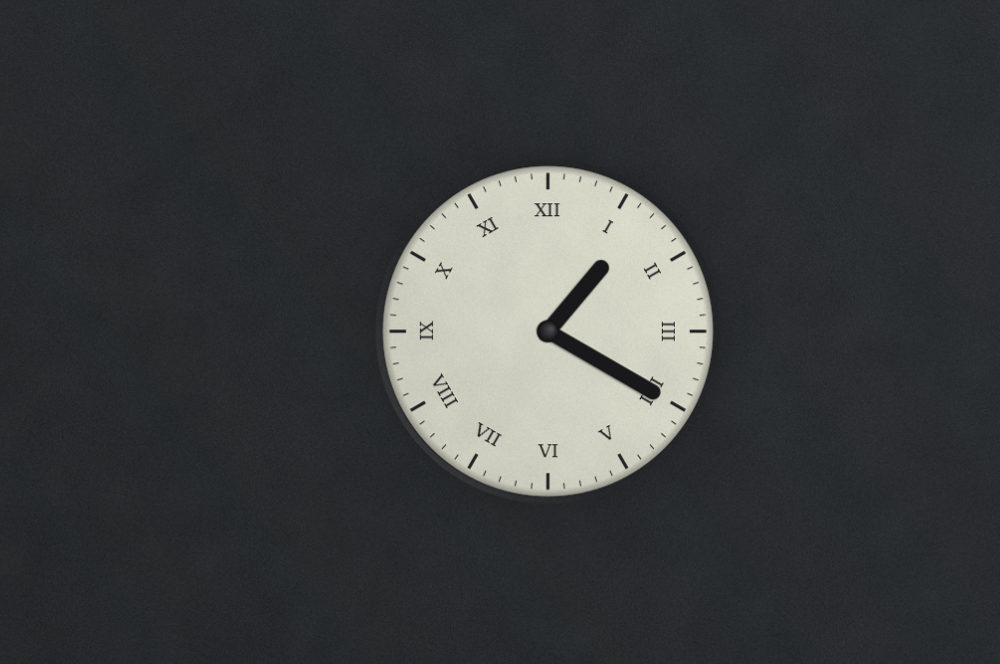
**1:20**
